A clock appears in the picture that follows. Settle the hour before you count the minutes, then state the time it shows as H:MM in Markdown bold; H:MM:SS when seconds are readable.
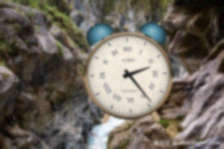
**2:24**
